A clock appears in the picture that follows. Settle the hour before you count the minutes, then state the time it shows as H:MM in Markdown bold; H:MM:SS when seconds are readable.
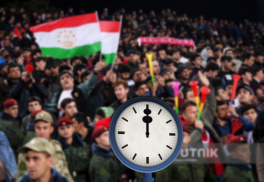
**12:00**
